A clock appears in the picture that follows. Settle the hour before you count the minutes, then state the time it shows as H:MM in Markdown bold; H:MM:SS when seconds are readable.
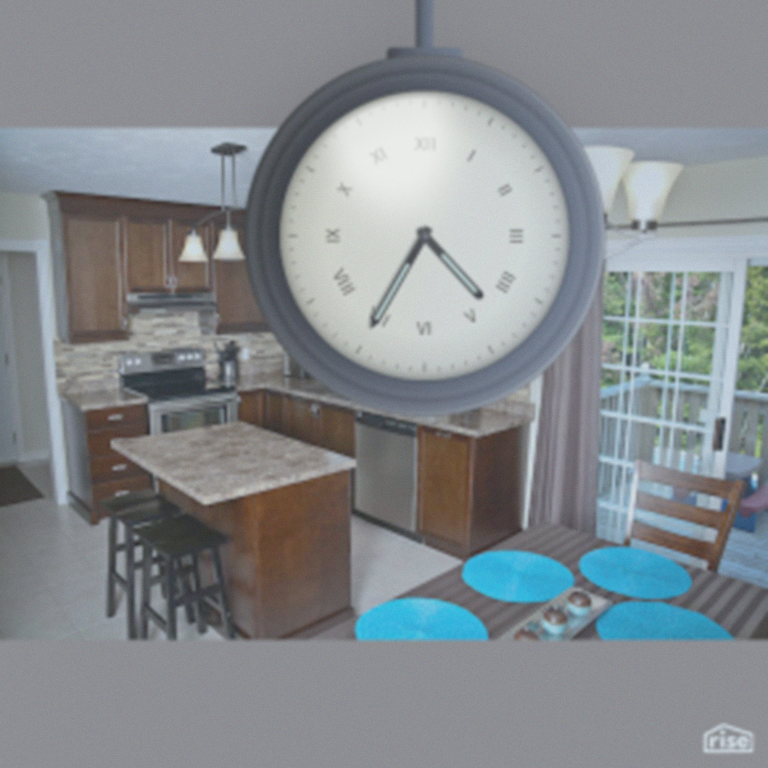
**4:35**
